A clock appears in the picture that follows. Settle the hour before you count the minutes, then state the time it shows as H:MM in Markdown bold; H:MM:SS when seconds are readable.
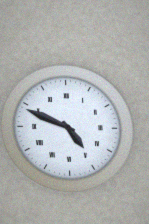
**4:49**
